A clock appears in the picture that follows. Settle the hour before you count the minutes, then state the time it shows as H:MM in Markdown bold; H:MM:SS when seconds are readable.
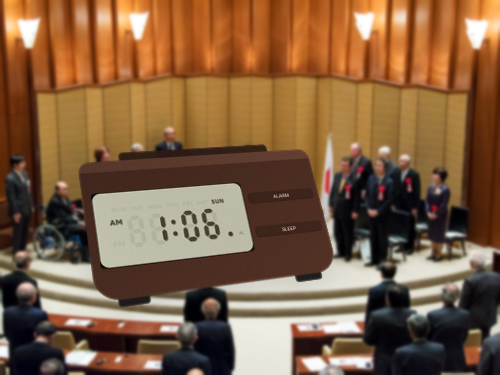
**1:06**
